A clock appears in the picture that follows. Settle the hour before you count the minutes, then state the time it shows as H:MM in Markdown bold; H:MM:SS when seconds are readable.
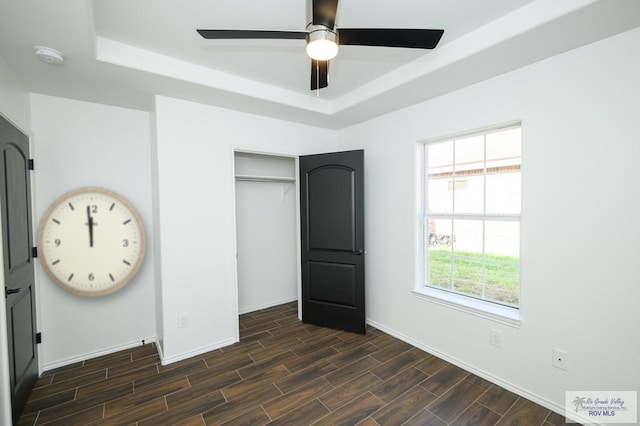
**11:59**
